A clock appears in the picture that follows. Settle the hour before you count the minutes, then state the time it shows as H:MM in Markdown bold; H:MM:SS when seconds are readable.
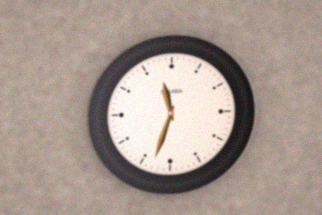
**11:33**
